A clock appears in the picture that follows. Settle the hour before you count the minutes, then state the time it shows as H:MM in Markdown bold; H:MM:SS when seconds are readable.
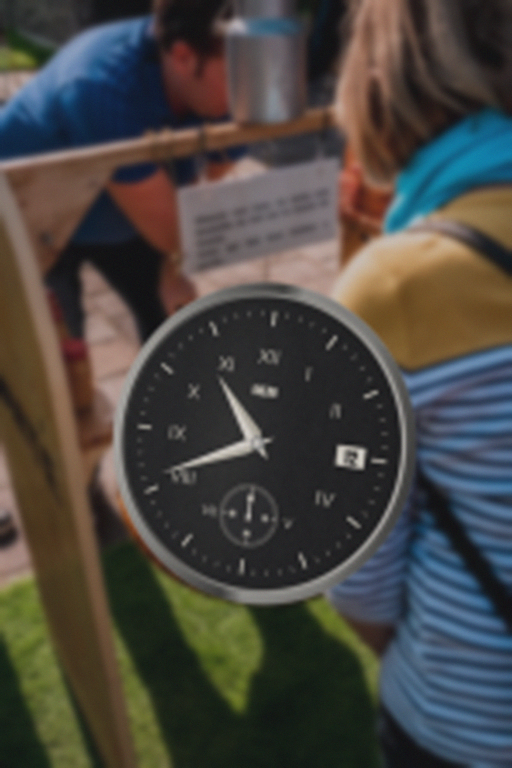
**10:41**
